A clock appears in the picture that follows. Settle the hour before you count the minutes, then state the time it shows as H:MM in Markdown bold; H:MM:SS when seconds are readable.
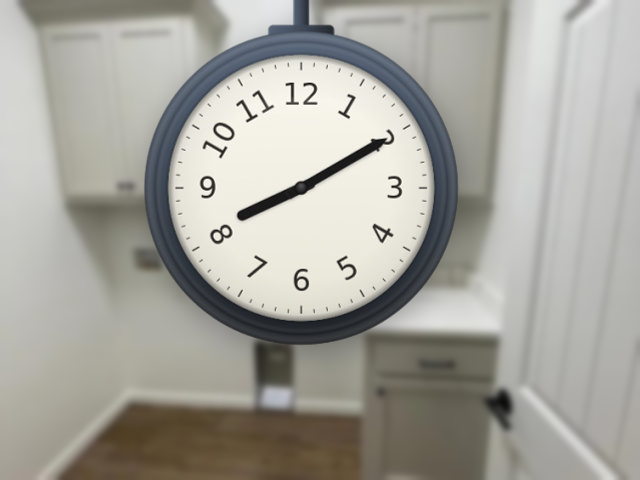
**8:10**
